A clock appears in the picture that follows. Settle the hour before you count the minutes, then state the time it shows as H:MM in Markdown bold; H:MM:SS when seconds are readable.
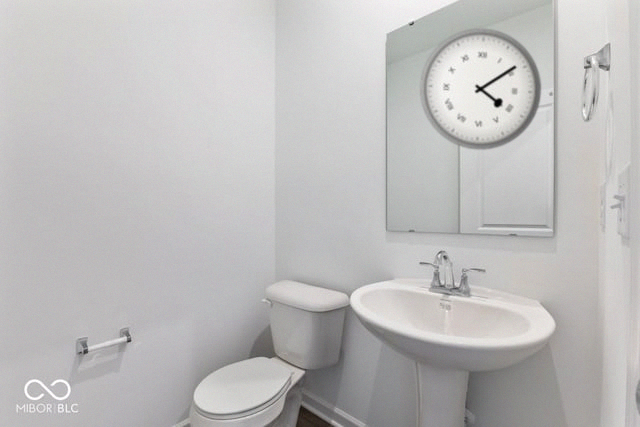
**4:09**
